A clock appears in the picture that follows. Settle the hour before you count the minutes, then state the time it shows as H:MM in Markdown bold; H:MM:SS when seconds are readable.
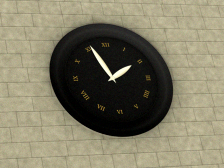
**1:56**
